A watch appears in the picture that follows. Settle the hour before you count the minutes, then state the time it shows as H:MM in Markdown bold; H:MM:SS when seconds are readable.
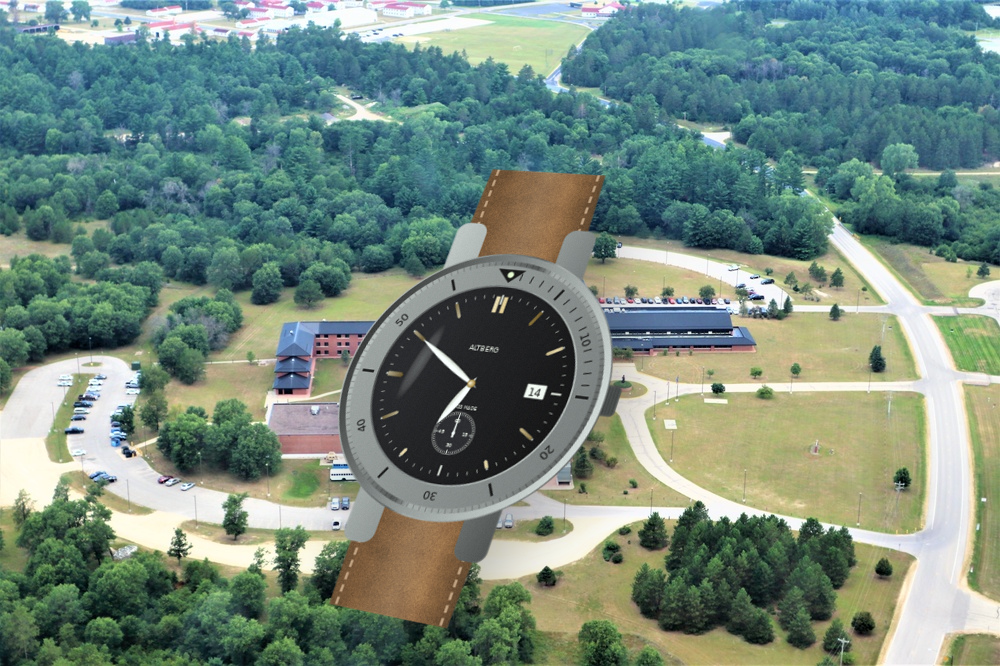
**6:50**
